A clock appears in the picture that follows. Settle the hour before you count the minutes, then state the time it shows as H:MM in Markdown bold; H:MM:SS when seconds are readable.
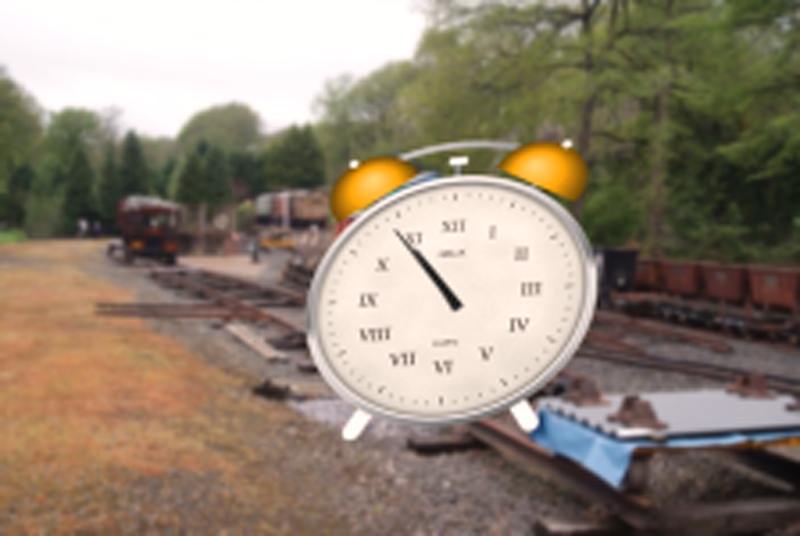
**10:54**
